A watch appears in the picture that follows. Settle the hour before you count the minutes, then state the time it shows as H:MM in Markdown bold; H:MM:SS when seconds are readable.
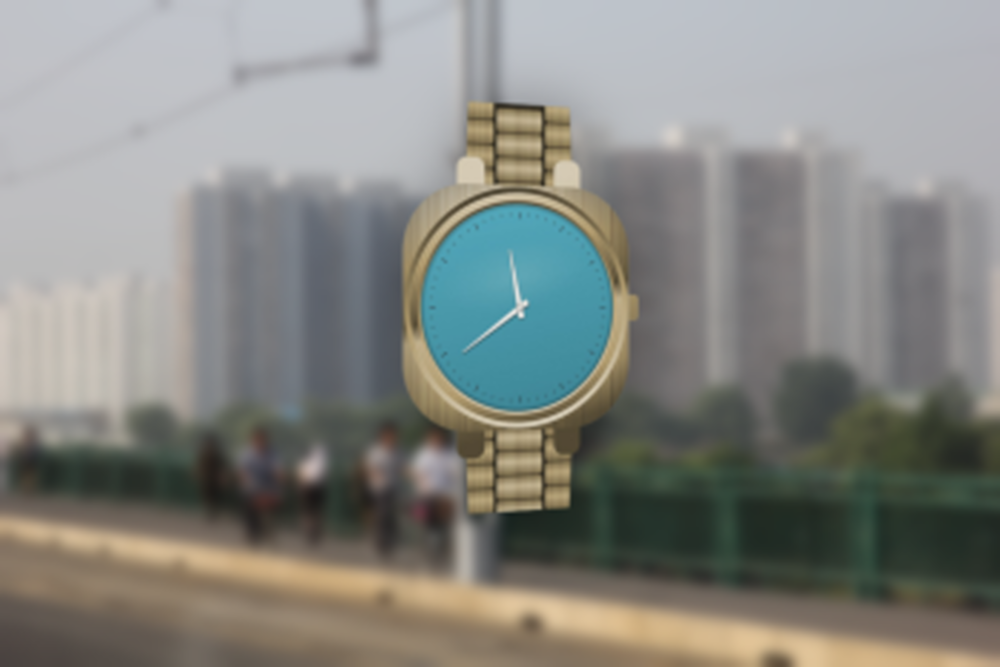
**11:39**
